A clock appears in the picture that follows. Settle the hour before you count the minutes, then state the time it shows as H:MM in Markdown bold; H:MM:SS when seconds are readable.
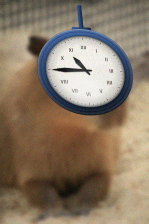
**10:45**
